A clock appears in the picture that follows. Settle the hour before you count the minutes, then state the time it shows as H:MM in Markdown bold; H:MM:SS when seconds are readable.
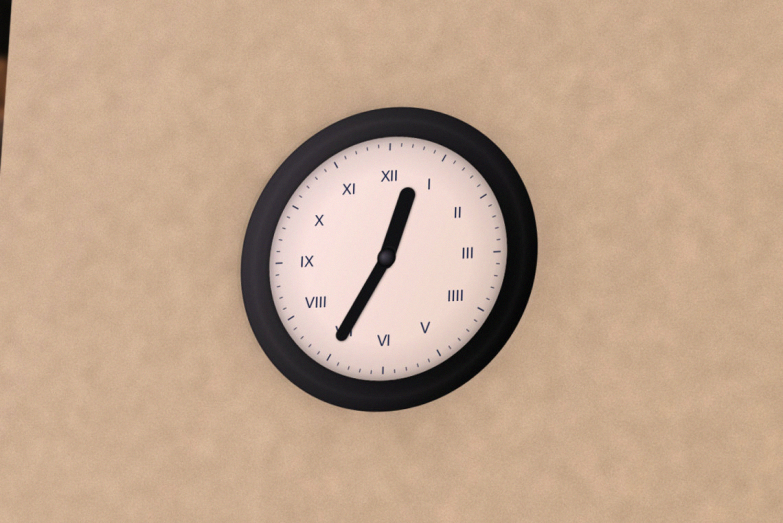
**12:35**
